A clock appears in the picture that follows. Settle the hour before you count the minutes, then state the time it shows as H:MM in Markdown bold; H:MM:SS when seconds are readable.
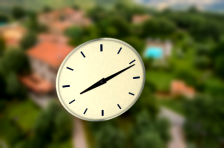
**8:11**
